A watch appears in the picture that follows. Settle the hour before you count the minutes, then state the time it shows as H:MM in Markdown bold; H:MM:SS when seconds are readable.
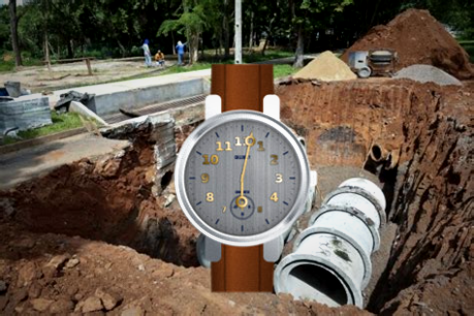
**6:02**
